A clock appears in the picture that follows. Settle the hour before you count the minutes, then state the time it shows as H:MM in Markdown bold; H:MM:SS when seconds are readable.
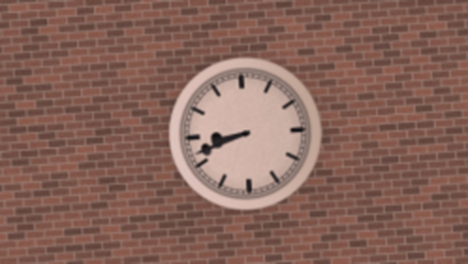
**8:42**
